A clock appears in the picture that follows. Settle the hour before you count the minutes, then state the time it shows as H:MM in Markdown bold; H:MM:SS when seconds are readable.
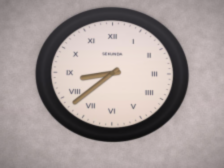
**8:38**
